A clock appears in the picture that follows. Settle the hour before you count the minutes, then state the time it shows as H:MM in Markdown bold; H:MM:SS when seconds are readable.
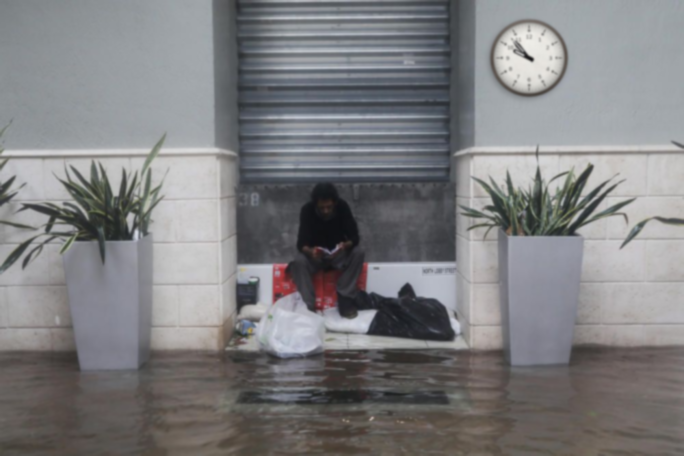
**9:53**
